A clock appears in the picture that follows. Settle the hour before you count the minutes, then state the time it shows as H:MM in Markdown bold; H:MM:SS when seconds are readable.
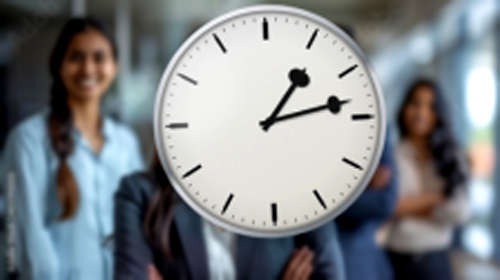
**1:13**
